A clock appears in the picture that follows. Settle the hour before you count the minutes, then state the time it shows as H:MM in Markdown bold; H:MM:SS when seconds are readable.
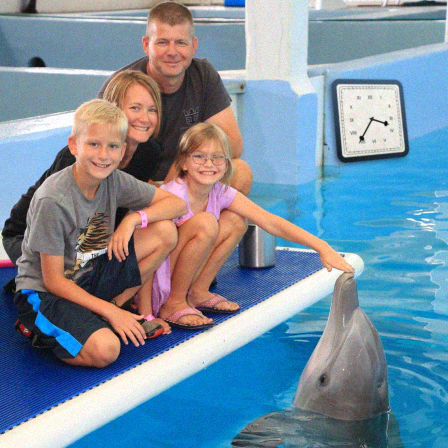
**3:36**
